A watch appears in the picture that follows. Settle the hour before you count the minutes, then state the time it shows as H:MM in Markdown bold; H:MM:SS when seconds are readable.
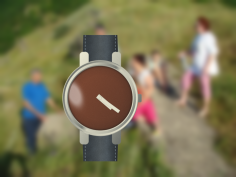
**4:21**
